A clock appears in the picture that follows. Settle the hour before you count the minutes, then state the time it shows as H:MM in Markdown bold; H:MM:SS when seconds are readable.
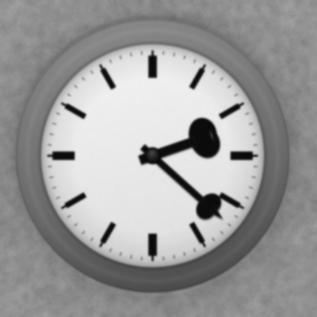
**2:22**
